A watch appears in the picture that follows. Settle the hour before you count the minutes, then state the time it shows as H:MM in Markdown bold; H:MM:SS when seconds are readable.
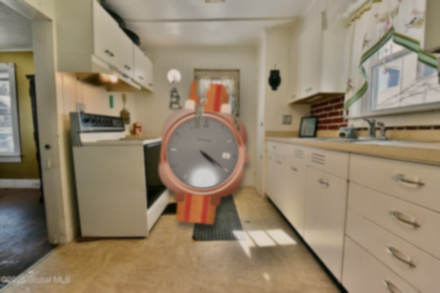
**4:20**
